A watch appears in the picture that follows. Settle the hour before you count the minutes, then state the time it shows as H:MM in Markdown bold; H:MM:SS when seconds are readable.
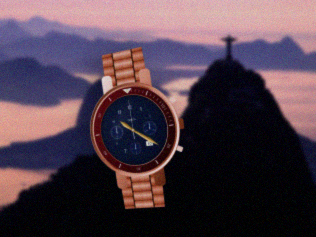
**10:21**
